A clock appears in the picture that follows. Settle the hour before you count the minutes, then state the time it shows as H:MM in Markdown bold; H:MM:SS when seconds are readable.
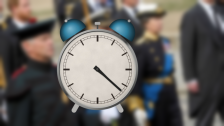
**4:22**
